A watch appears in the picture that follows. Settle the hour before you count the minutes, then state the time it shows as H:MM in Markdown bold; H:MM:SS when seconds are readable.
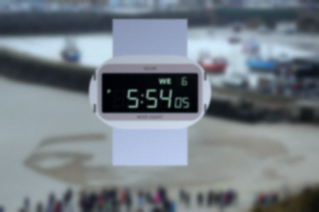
**5:54**
